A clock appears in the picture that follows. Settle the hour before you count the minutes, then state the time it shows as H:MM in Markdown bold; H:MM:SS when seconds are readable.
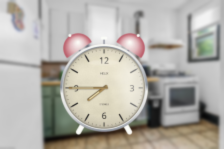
**7:45**
